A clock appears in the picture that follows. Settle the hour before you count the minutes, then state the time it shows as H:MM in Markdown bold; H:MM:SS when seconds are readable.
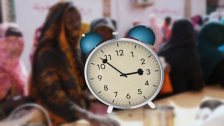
**2:53**
